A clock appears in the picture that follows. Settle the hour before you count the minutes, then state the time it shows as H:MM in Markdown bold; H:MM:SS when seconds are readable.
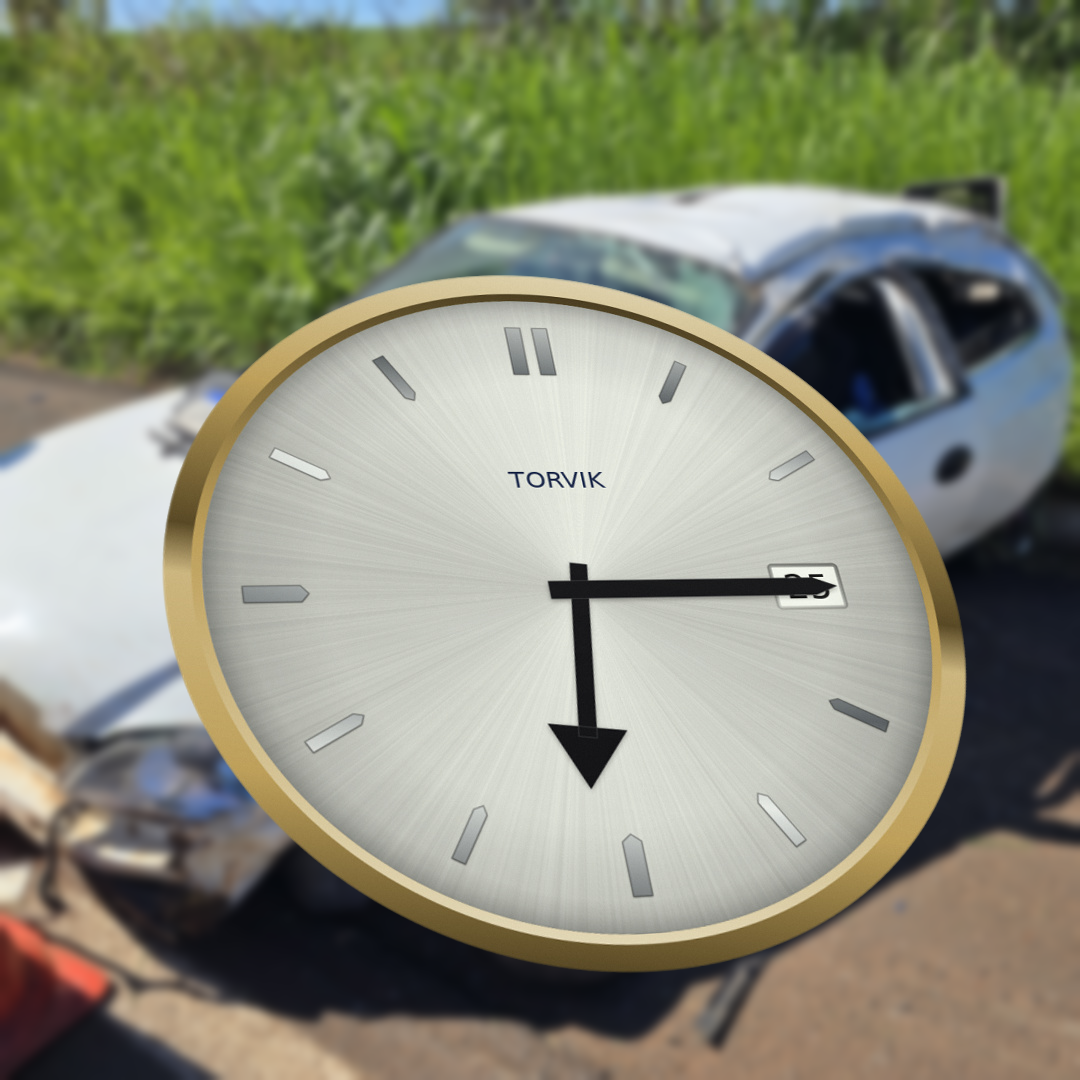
**6:15**
